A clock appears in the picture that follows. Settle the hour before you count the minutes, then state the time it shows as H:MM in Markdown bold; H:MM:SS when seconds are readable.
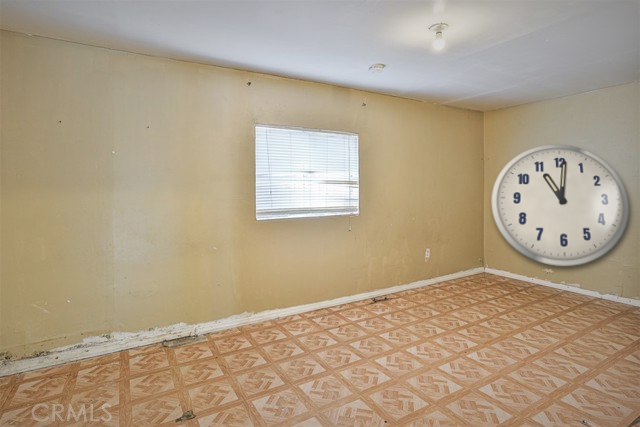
**11:01**
